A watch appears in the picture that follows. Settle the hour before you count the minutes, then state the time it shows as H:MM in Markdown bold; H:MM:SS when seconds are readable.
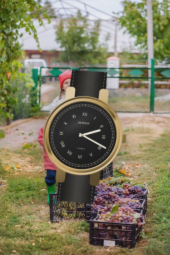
**2:19**
